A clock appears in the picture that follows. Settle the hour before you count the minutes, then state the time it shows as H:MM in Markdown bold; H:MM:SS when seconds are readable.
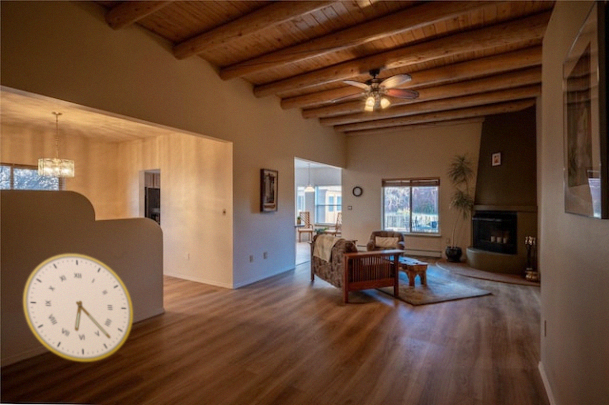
**6:23**
